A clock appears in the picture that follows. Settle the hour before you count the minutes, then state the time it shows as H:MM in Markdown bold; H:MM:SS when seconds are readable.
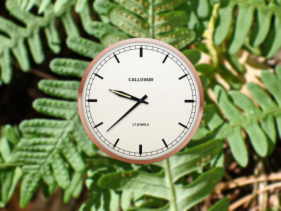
**9:38**
